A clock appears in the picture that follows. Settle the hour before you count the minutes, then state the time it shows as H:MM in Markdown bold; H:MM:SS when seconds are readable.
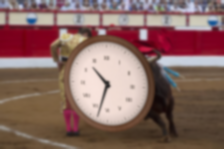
**10:33**
